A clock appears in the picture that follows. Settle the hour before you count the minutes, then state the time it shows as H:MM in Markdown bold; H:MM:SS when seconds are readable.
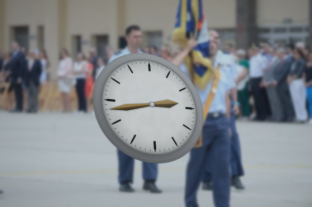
**2:43**
